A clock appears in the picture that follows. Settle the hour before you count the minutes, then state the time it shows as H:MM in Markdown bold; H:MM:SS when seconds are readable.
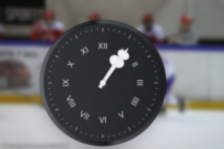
**1:06**
